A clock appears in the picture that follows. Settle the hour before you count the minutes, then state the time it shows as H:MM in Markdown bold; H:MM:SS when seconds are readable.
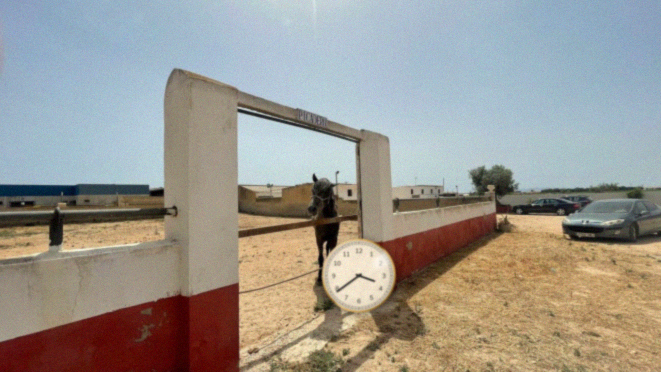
**3:39**
